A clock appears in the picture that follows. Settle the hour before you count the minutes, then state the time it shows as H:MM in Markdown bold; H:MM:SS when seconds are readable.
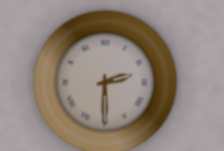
**2:30**
